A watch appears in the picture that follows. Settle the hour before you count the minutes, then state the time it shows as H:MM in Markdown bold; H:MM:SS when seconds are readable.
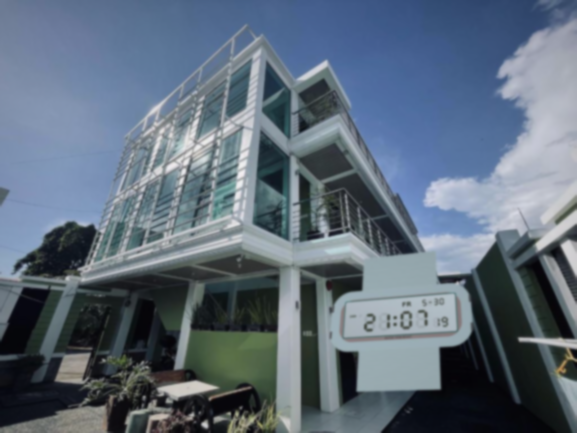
**21:07**
